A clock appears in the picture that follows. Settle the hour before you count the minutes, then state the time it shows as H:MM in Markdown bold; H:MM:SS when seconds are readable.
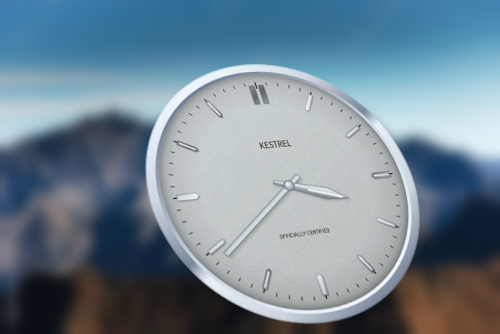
**3:39**
